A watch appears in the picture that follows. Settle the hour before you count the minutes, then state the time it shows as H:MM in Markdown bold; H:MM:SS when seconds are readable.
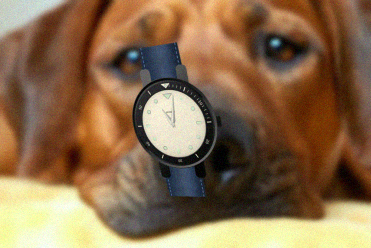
**11:02**
